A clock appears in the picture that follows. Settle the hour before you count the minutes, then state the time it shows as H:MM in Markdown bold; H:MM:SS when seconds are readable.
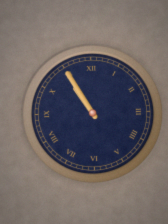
**10:55**
